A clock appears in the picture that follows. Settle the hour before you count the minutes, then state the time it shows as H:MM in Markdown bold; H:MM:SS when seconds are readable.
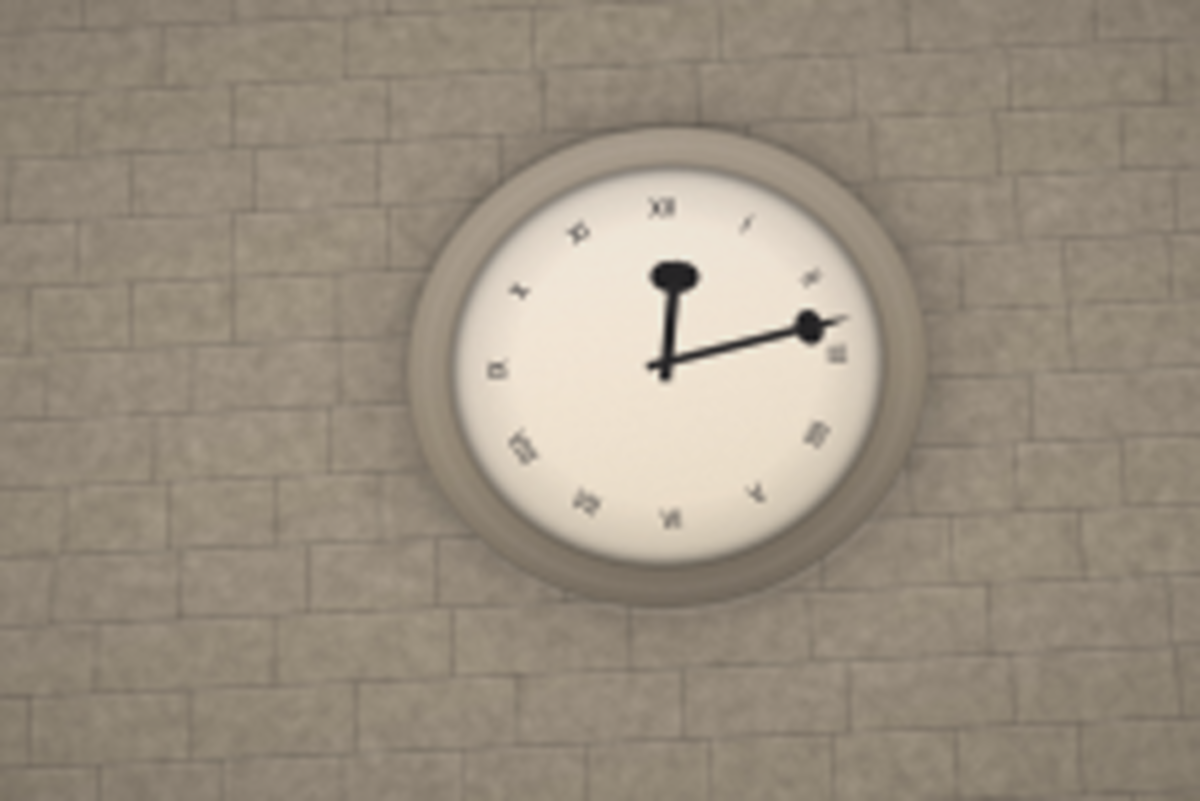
**12:13**
